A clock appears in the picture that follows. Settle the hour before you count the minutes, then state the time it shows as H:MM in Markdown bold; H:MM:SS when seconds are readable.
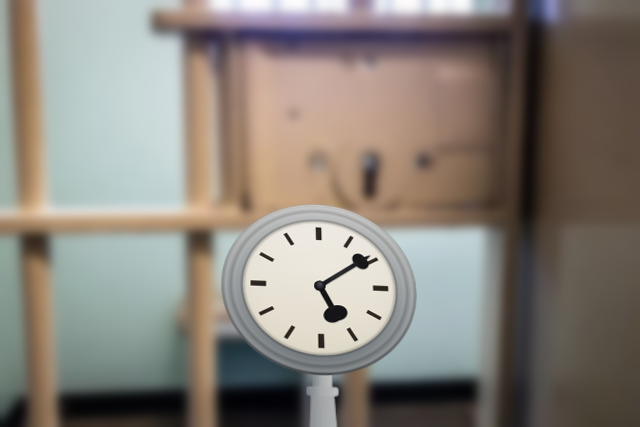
**5:09**
